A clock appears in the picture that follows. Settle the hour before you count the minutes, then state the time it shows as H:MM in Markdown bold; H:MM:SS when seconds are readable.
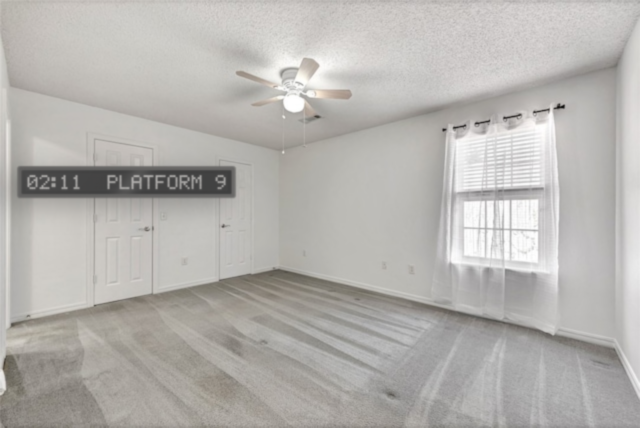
**2:11**
